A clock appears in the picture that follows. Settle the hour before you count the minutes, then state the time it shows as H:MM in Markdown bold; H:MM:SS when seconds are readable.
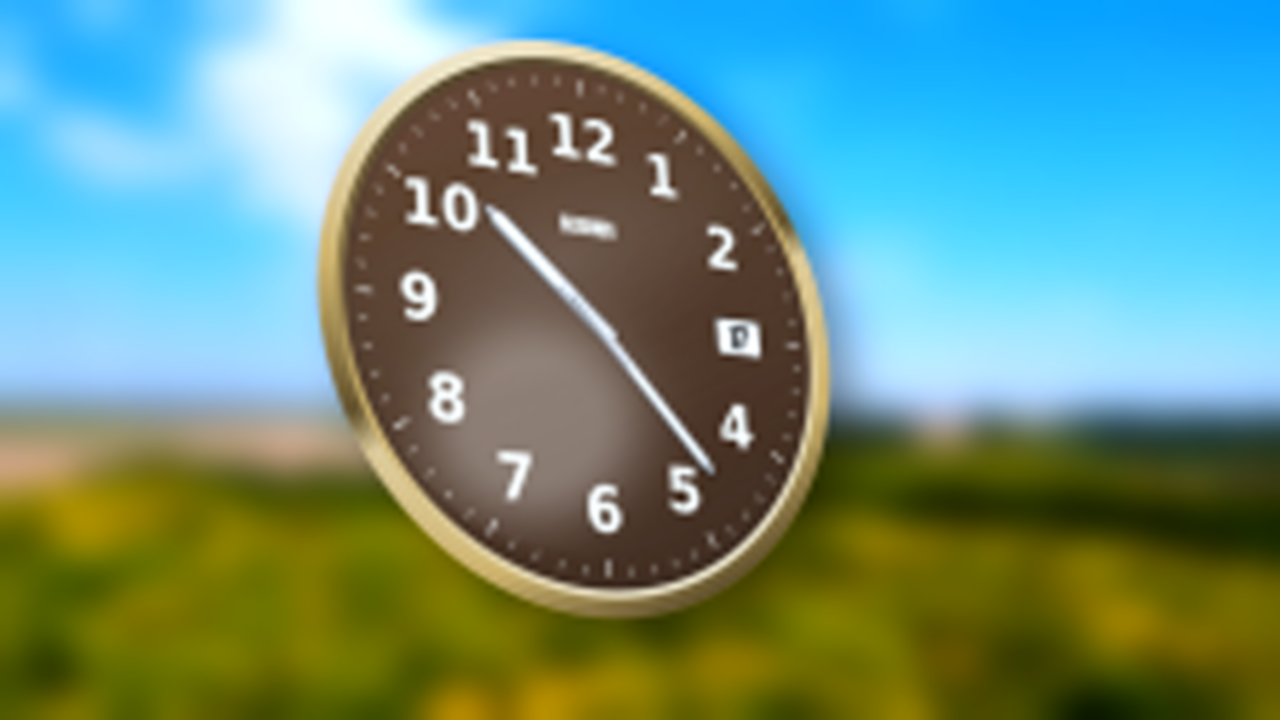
**10:23**
